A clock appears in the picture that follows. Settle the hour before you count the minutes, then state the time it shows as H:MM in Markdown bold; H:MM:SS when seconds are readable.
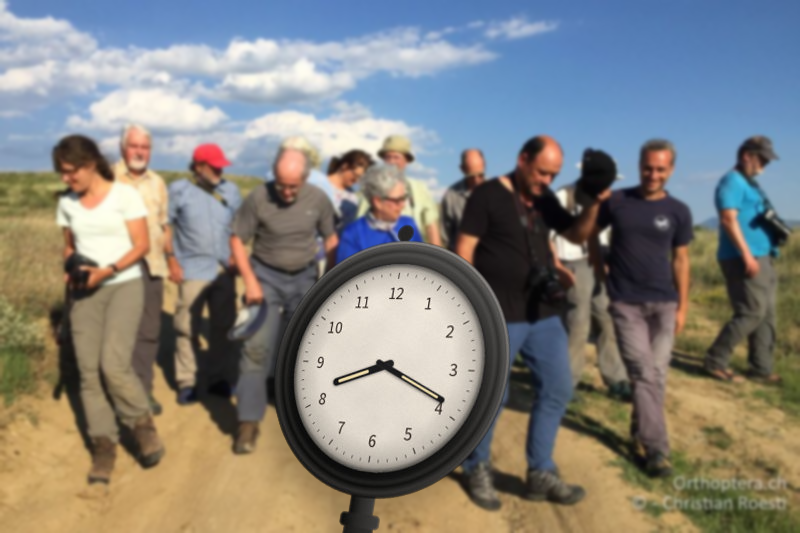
**8:19**
